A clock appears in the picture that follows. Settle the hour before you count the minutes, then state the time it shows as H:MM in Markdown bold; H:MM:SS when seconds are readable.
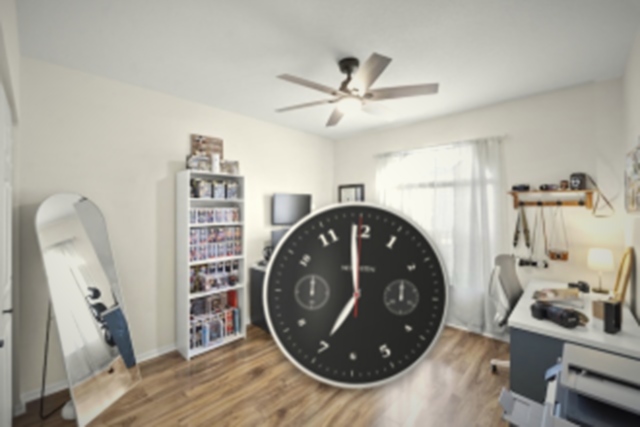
**6:59**
